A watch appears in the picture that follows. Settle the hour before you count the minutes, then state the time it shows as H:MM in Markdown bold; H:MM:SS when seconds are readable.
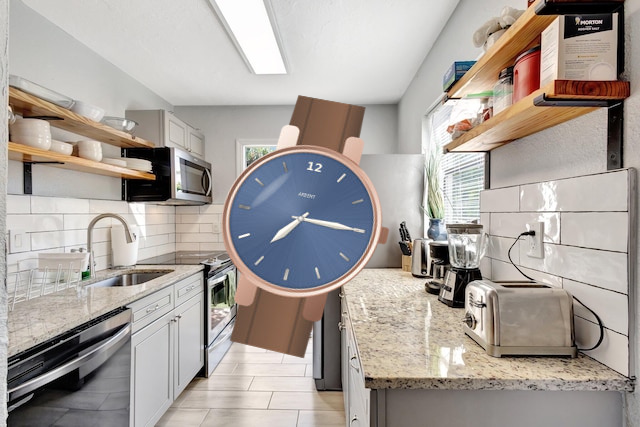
**7:15**
